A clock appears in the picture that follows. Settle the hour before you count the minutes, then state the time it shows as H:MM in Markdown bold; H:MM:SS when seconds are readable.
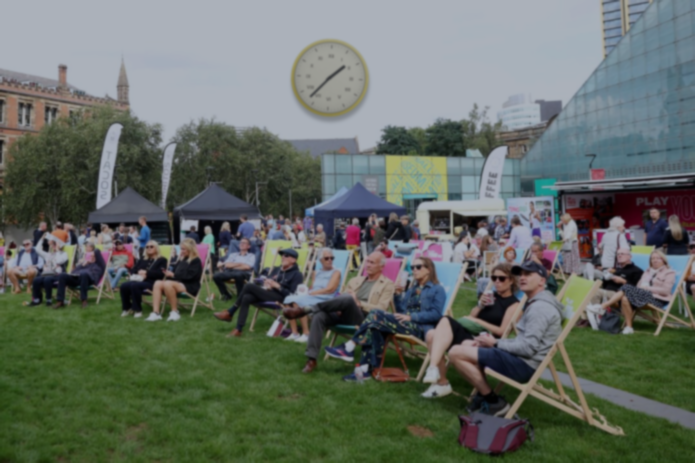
**1:37**
